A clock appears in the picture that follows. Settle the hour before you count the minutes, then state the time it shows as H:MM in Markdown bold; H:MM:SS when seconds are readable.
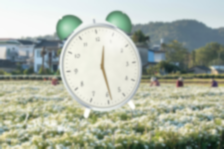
**12:29**
